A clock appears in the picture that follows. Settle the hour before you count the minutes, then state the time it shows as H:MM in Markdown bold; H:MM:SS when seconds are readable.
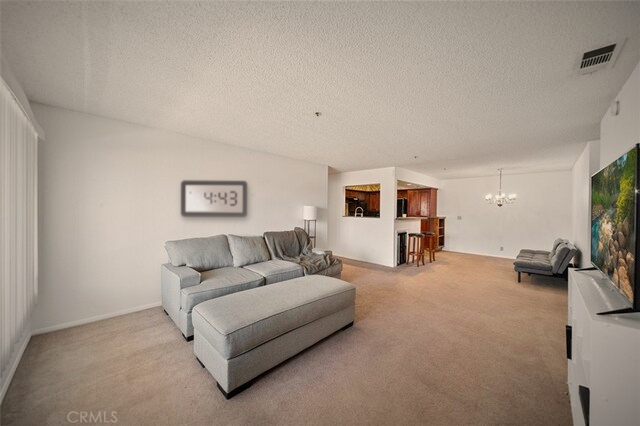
**4:43**
